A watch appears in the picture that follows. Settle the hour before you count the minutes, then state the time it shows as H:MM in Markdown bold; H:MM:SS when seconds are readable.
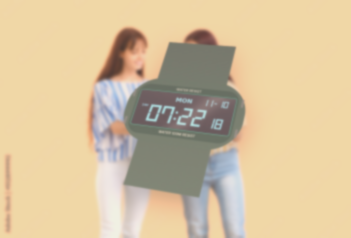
**7:22**
